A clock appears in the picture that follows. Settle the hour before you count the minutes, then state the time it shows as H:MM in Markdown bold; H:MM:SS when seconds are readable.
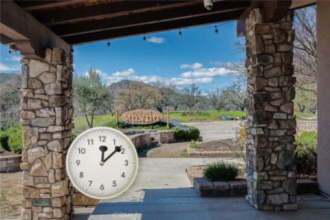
**12:08**
